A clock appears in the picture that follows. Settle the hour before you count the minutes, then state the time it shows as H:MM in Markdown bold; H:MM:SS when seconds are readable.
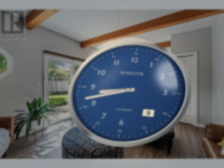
**8:42**
